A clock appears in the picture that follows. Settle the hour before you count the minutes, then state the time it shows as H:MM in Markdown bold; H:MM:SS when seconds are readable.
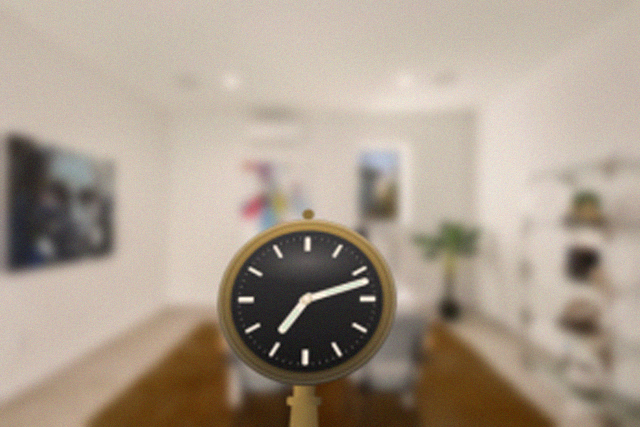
**7:12**
